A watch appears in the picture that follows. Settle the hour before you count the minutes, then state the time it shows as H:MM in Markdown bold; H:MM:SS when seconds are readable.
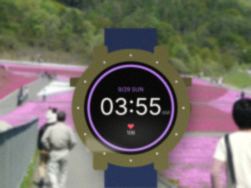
**3:55**
